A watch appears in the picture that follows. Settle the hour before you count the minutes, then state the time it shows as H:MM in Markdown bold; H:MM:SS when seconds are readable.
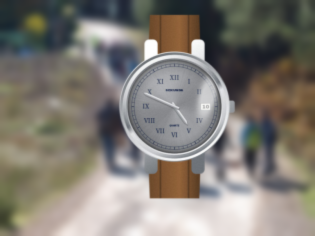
**4:49**
